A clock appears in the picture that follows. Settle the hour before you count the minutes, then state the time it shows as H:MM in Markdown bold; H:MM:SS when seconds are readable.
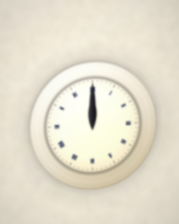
**12:00**
